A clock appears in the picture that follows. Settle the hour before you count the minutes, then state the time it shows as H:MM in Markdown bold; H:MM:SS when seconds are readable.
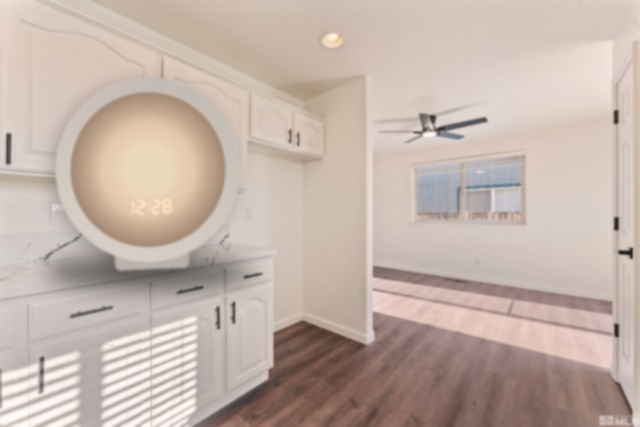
**12:28**
